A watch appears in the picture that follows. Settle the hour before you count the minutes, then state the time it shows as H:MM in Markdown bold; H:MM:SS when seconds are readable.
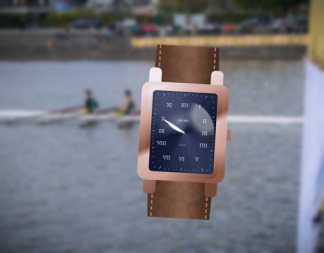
**9:50**
